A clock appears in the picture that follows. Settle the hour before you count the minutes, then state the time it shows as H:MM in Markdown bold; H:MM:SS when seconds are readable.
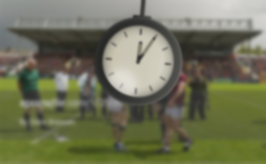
**12:05**
